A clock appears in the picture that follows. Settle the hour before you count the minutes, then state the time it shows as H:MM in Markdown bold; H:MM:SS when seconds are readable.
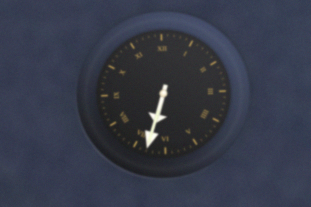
**6:33**
